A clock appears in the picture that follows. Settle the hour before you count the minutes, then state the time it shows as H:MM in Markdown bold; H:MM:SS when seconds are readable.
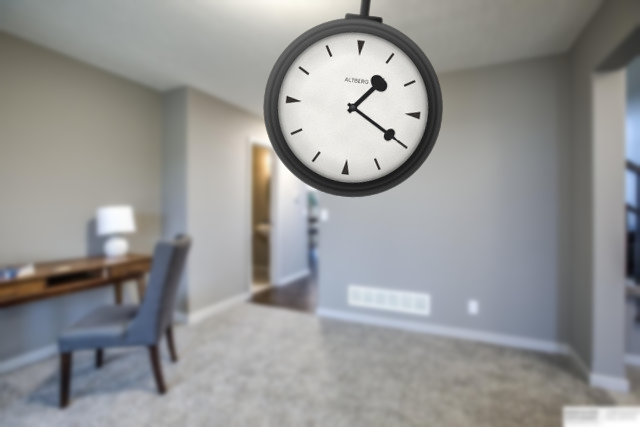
**1:20**
